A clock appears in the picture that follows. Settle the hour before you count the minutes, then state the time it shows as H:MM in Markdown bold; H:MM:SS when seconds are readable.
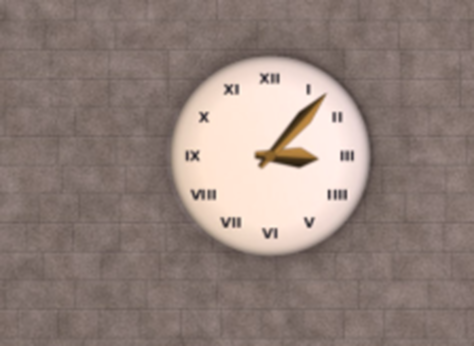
**3:07**
